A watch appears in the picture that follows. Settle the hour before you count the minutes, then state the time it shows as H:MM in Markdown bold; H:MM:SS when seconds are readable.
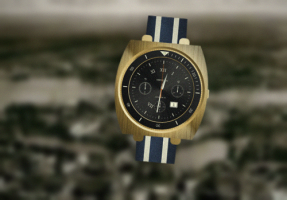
**12:31**
